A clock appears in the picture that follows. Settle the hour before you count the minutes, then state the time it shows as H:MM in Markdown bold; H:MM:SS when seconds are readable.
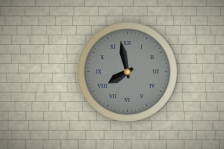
**7:58**
